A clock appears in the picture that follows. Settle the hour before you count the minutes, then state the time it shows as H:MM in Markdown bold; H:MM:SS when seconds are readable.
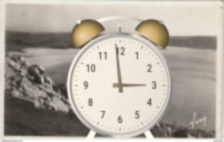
**2:59**
